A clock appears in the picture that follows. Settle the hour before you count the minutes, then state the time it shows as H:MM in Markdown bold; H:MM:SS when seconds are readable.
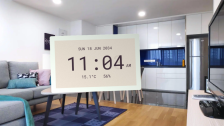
**11:04**
